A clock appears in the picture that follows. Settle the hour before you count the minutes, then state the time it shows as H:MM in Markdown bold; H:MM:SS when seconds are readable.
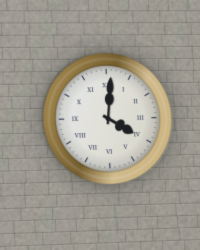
**4:01**
